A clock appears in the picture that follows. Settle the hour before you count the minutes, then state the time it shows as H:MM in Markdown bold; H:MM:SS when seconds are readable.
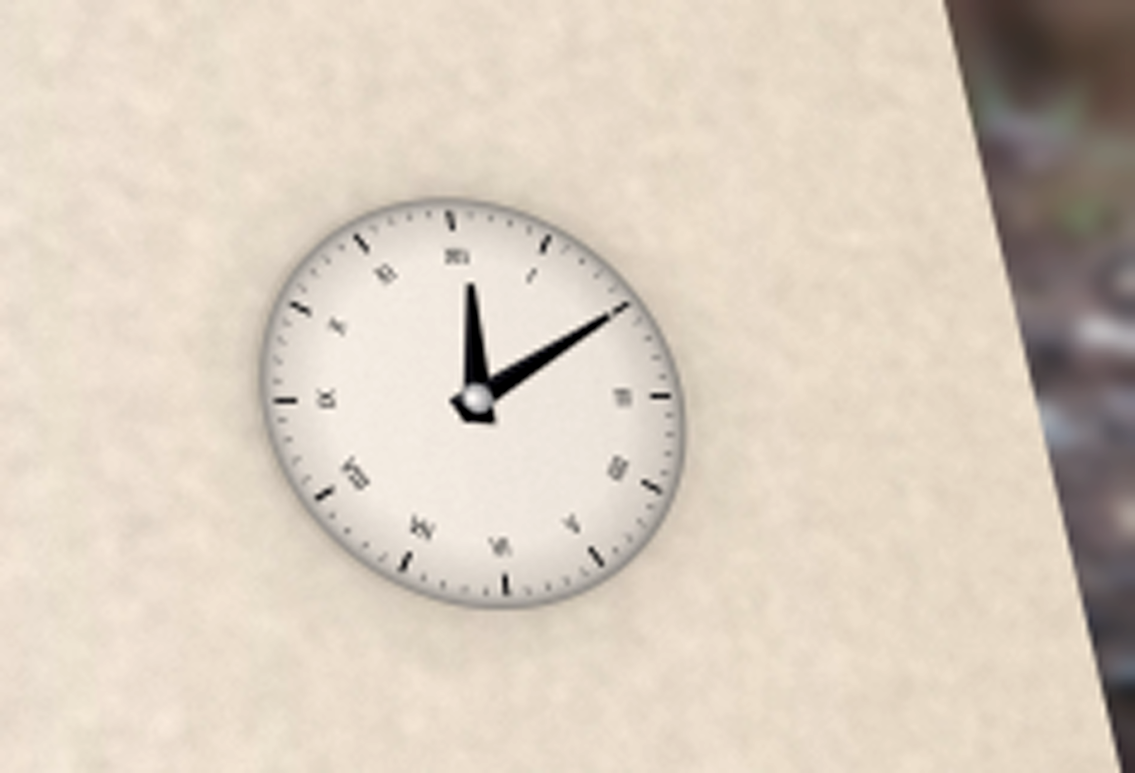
**12:10**
